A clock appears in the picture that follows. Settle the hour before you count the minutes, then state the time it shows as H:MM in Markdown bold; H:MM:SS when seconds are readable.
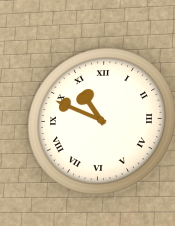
**10:49**
